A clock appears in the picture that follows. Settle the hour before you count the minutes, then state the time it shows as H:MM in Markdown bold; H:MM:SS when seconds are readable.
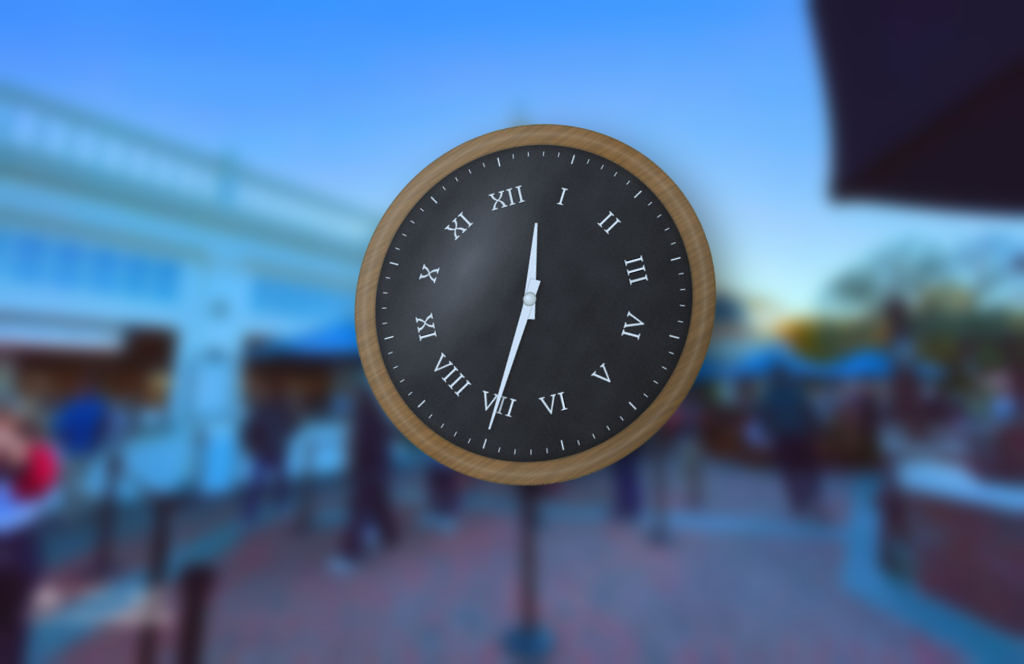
**12:35**
